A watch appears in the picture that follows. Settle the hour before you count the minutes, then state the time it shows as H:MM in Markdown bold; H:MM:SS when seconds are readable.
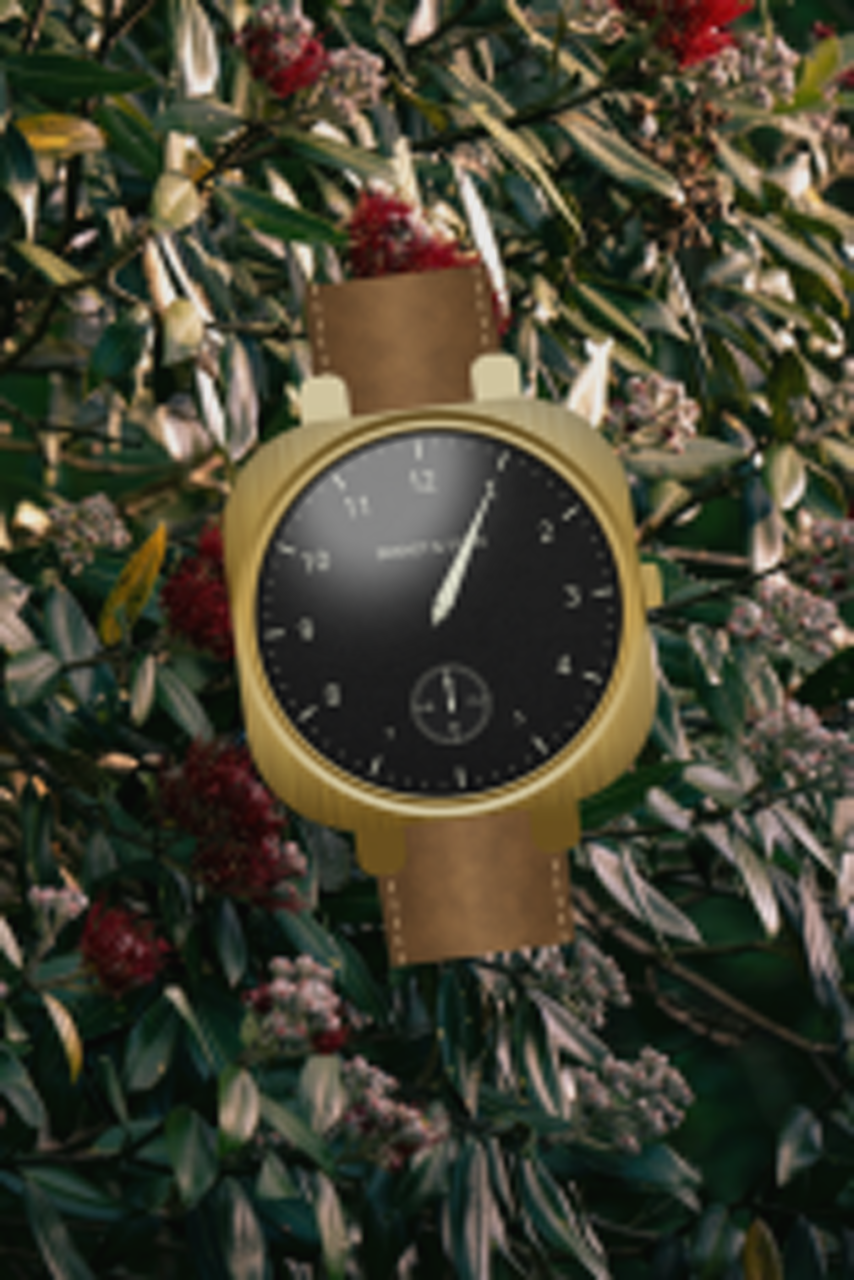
**1:05**
